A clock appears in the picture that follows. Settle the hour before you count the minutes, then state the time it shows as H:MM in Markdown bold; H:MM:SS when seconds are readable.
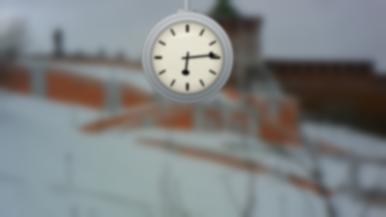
**6:14**
